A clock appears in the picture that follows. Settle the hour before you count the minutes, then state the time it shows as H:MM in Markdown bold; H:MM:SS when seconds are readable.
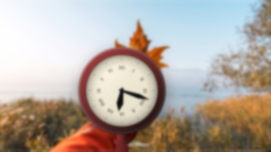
**6:18**
